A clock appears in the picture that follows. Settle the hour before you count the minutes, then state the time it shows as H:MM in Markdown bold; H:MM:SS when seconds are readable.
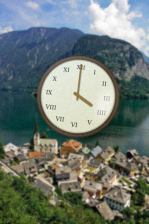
**4:00**
